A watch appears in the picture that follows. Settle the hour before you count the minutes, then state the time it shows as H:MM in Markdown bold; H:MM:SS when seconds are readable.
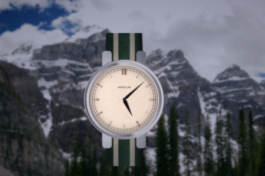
**5:08**
